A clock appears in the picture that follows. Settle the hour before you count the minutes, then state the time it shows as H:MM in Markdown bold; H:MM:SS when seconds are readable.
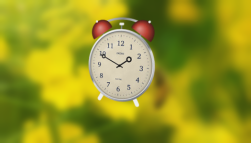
**1:49**
